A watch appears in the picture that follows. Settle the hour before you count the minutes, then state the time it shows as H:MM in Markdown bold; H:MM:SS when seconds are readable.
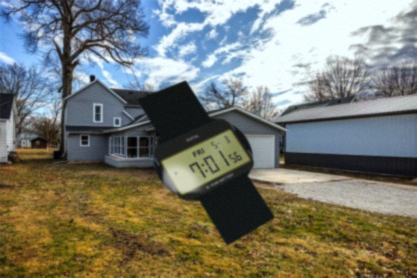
**7:01**
